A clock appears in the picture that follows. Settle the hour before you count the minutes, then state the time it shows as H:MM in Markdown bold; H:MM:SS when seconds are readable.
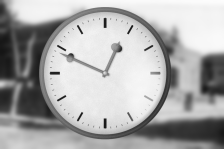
**12:49**
